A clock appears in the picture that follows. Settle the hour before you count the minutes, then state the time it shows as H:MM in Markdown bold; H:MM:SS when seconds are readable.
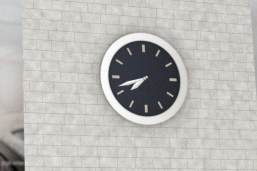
**7:42**
